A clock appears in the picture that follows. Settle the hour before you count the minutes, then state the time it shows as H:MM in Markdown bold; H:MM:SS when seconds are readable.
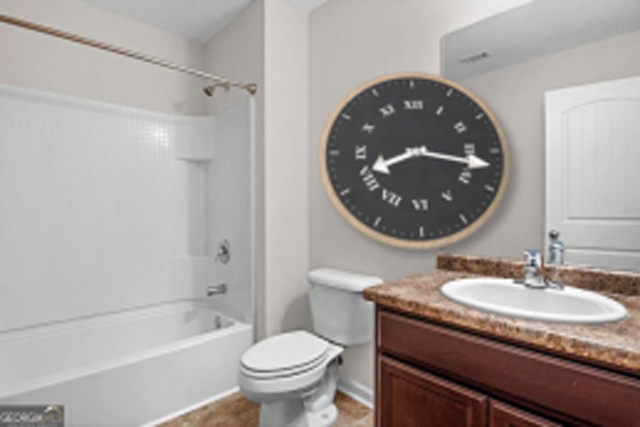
**8:17**
